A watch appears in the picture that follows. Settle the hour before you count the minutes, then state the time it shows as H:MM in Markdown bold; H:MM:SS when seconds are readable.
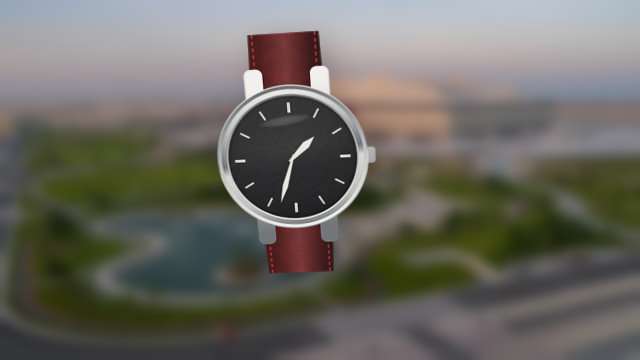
**1:33**
